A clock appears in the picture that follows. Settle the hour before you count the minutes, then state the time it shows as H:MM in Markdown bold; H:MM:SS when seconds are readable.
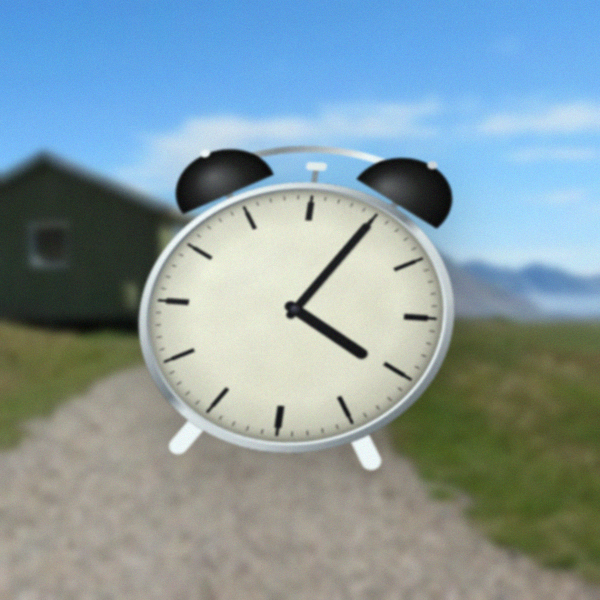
**4:05**
